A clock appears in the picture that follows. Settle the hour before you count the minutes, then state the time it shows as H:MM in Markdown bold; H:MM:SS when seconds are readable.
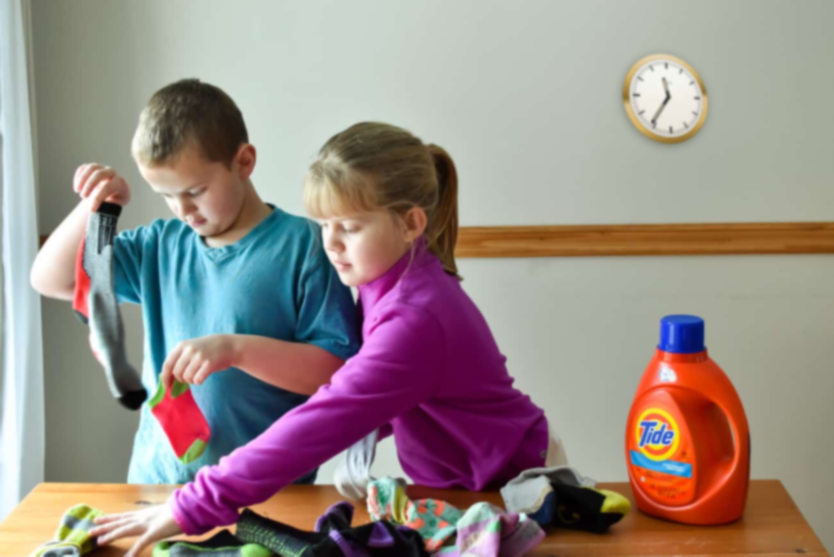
**11:36**
